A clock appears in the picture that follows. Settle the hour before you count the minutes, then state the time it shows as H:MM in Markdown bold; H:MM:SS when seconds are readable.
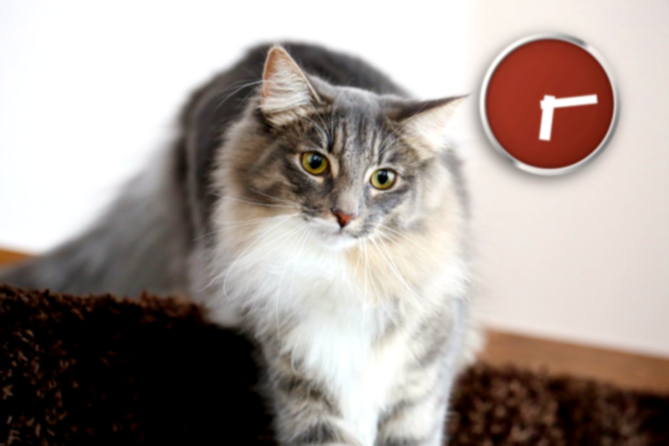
**6:14**
